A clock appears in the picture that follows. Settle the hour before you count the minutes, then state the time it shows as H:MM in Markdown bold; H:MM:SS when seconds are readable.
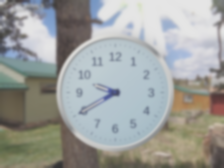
**9:40**
